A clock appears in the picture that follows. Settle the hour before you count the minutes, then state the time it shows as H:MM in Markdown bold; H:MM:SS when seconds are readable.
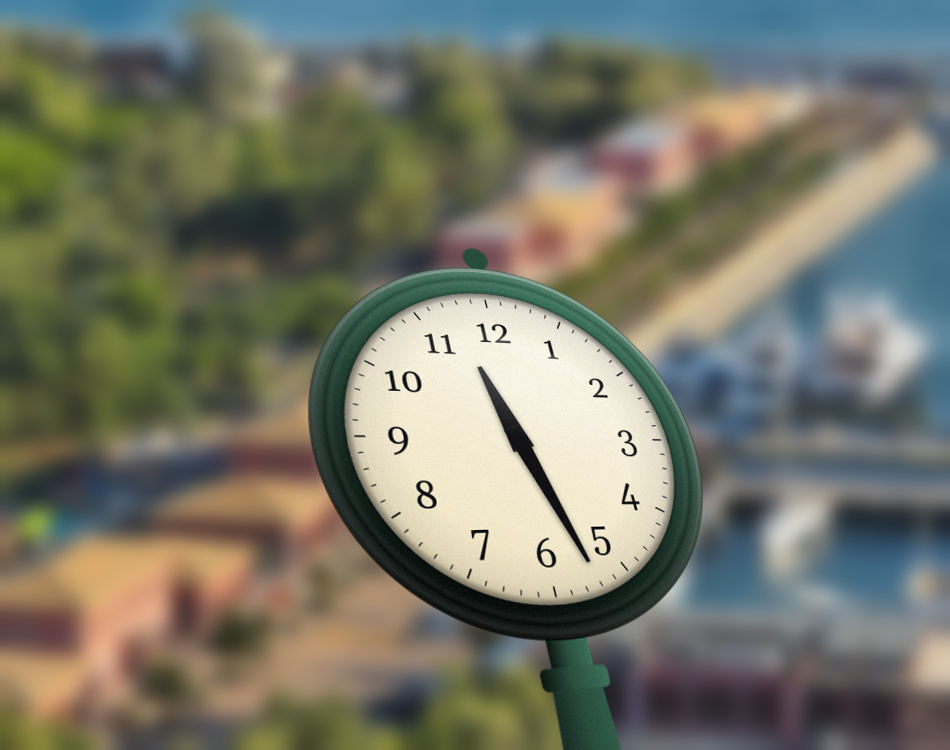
**11:27**
